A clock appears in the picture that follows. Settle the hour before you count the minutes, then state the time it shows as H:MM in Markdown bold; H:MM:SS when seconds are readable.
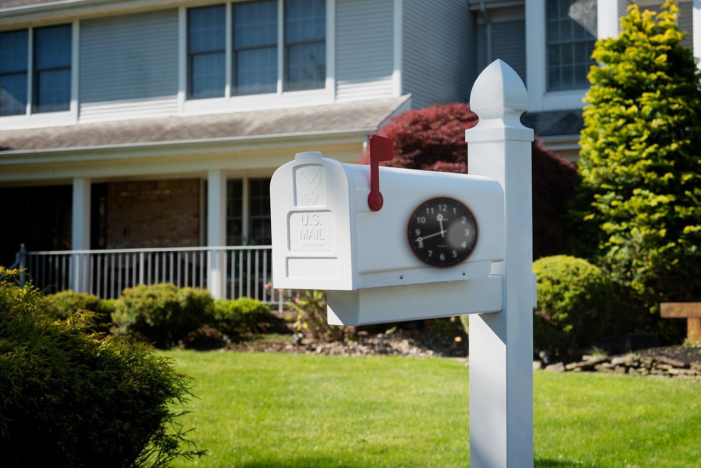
**11:42**
